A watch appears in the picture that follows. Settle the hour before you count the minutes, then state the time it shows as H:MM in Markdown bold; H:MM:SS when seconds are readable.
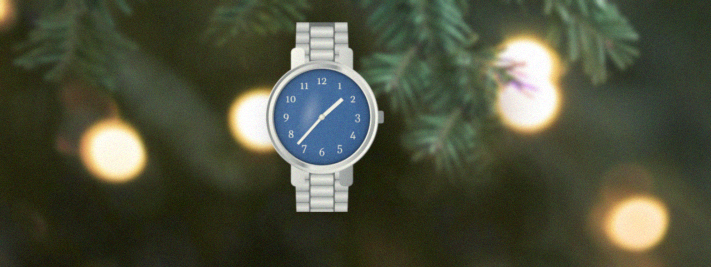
**1:37**
